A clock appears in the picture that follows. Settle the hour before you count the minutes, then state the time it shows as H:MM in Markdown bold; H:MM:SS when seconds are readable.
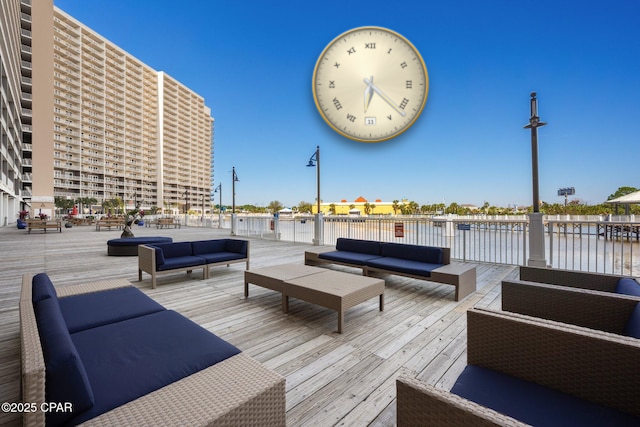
**6:22**
